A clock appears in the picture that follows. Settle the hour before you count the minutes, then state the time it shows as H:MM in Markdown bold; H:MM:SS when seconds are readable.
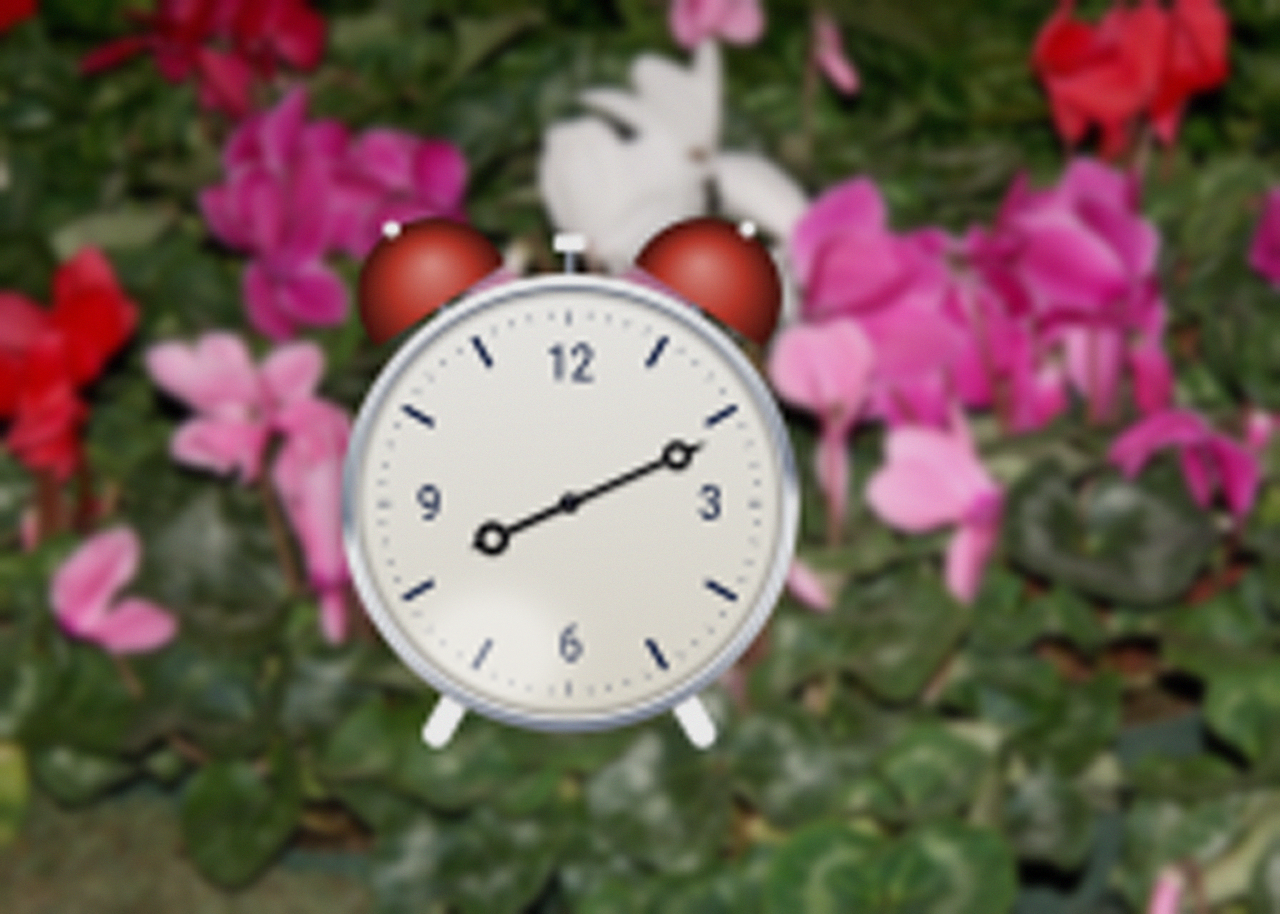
**8:11**
